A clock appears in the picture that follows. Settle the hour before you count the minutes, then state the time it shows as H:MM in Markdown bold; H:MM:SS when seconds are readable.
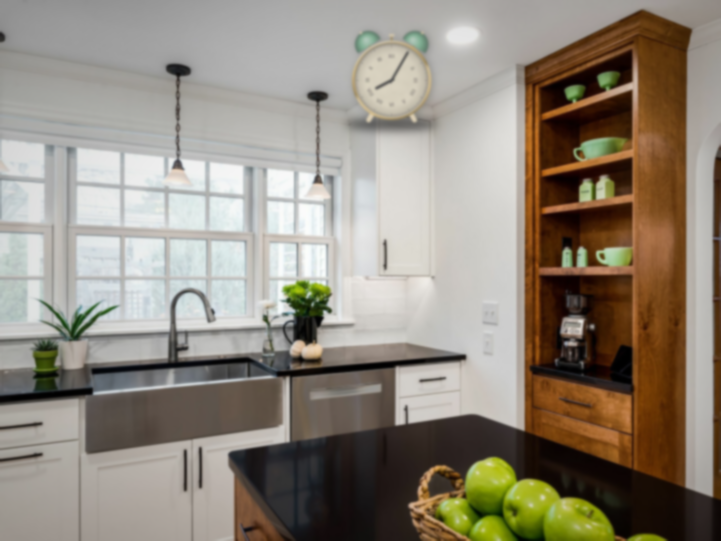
**8:05**
